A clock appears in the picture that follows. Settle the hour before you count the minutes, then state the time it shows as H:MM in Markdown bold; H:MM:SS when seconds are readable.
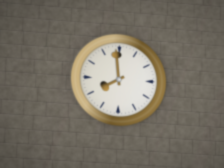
**7:59**
